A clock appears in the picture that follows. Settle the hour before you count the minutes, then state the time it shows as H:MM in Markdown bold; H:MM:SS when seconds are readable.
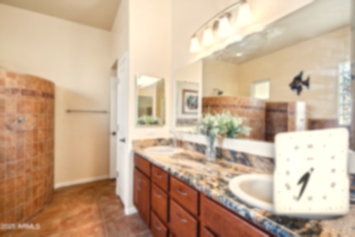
**7:34**
